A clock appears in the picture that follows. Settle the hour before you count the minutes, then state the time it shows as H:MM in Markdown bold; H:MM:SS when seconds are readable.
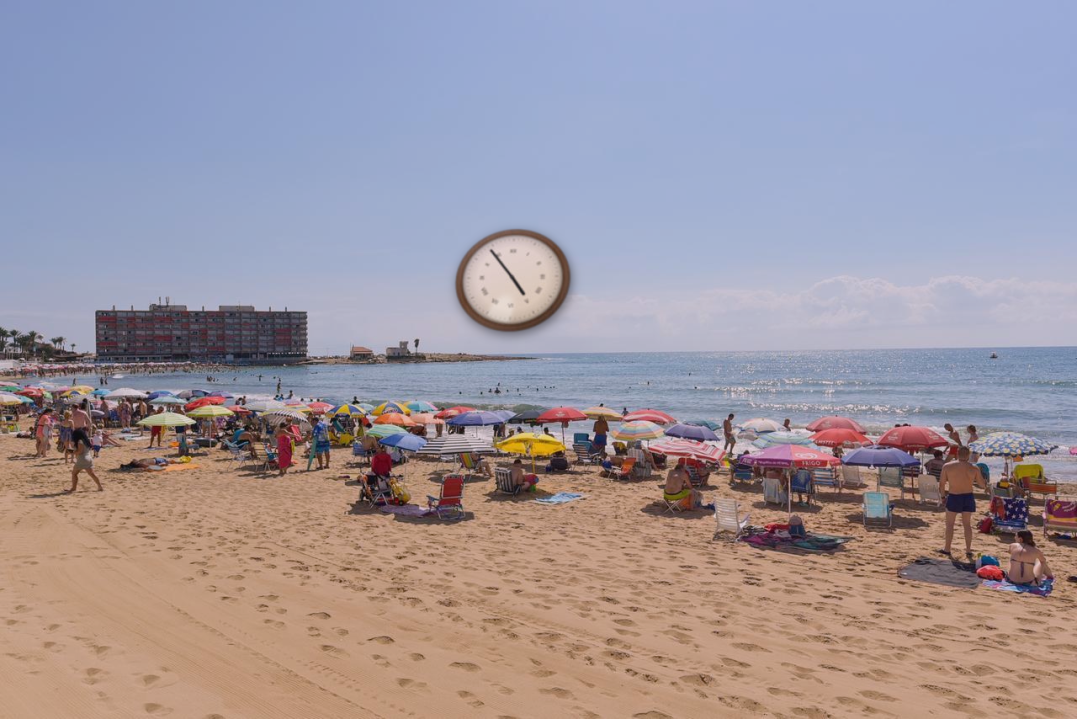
**4:54**
